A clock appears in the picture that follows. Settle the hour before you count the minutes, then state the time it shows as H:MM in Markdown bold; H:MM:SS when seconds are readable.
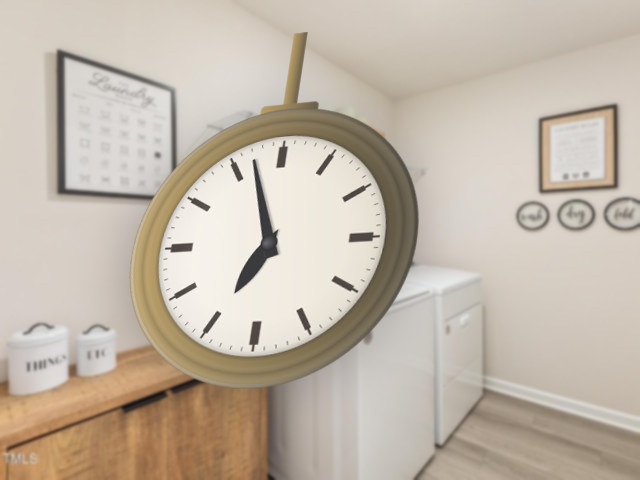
**6:57**
